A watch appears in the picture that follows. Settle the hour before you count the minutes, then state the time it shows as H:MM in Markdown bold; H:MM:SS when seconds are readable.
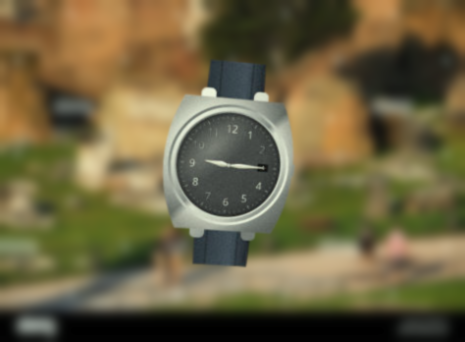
**9:15**
